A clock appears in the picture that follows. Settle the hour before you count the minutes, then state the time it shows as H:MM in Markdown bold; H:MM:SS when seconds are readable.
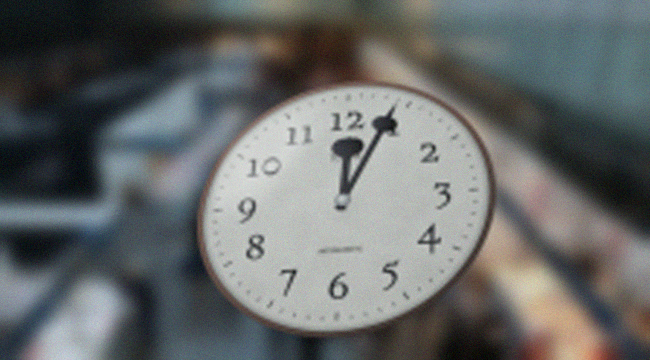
**12:04**
